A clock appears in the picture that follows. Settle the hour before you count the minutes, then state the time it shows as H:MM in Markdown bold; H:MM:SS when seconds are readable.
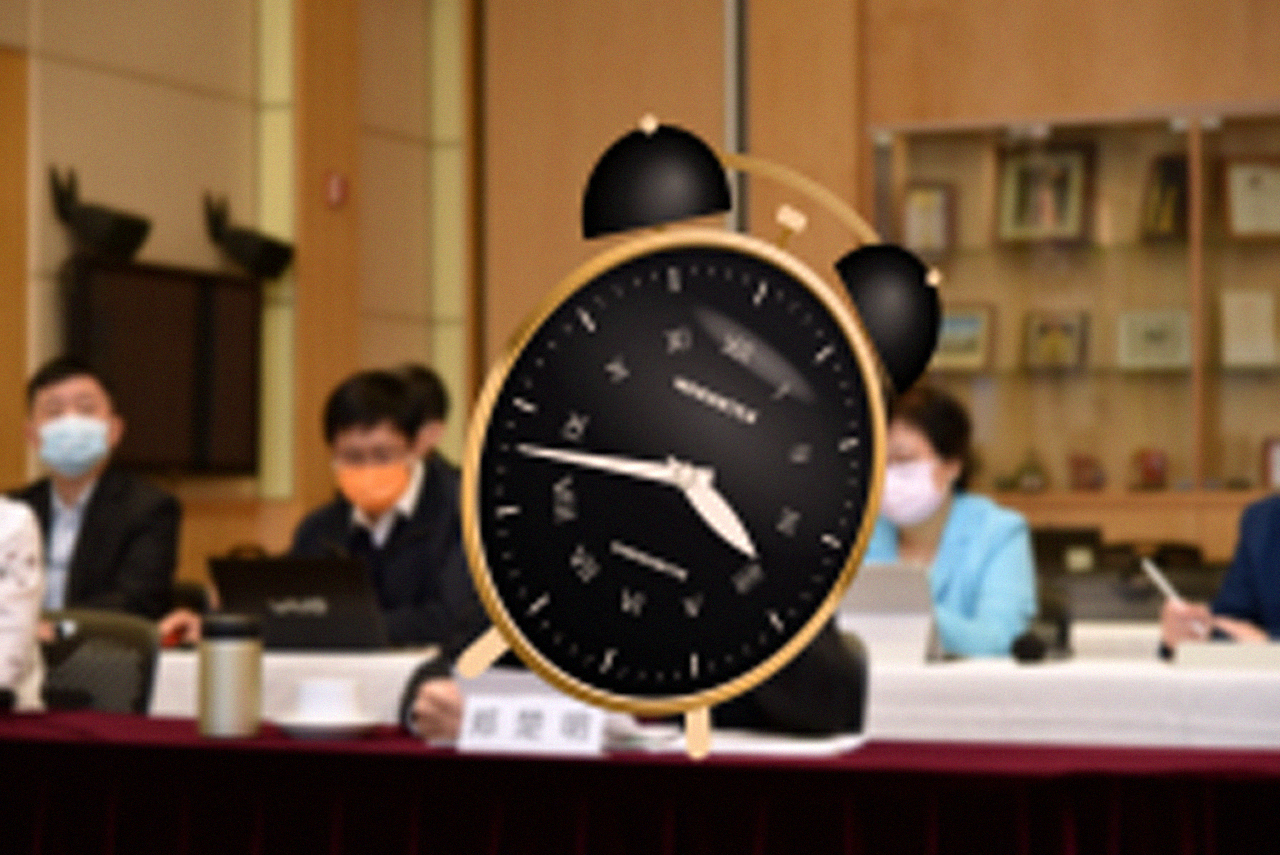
**3:43**
